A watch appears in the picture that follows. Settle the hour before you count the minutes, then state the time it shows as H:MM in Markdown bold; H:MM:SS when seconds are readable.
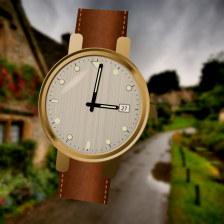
**3:01**
